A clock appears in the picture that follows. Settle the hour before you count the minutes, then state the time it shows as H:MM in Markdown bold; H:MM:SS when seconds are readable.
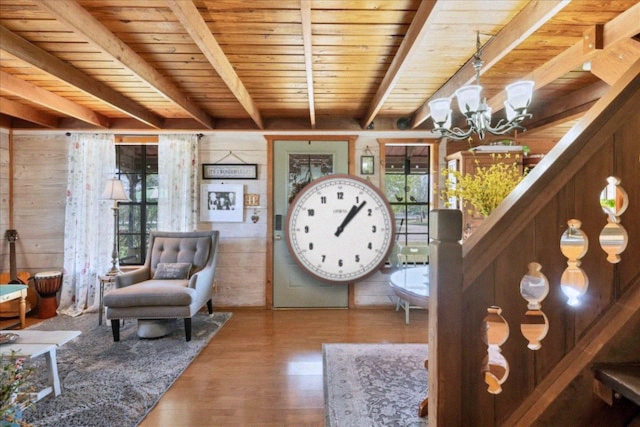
**1:07**
